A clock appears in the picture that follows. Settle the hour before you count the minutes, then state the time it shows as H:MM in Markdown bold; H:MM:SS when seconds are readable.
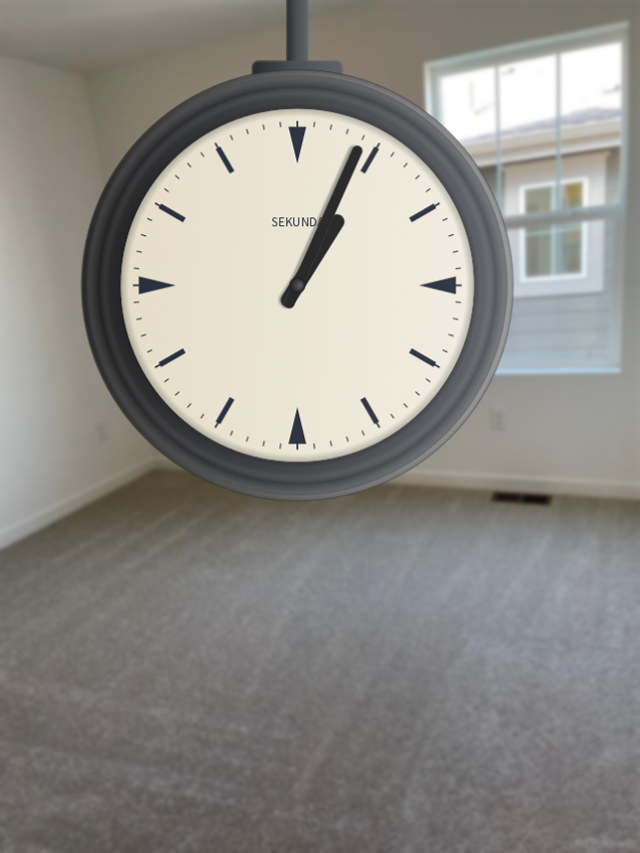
**1:04**
